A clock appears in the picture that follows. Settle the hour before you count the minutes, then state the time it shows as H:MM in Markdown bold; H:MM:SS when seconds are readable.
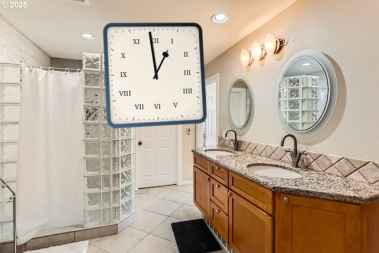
**12:59**
